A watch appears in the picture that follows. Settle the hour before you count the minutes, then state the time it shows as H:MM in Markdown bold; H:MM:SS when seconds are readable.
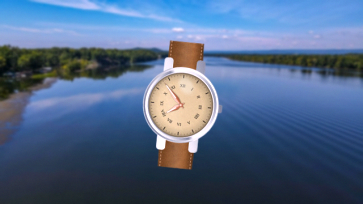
**7:53**
